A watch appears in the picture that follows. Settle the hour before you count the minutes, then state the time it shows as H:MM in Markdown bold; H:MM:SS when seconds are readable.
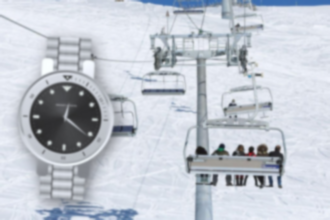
**12:21**
